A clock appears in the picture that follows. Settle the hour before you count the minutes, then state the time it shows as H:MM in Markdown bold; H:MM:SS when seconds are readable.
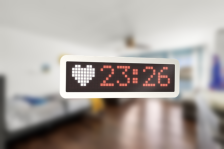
**23:26**
